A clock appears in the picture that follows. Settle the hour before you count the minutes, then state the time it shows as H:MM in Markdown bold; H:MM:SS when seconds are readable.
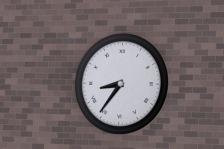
**8:36**
